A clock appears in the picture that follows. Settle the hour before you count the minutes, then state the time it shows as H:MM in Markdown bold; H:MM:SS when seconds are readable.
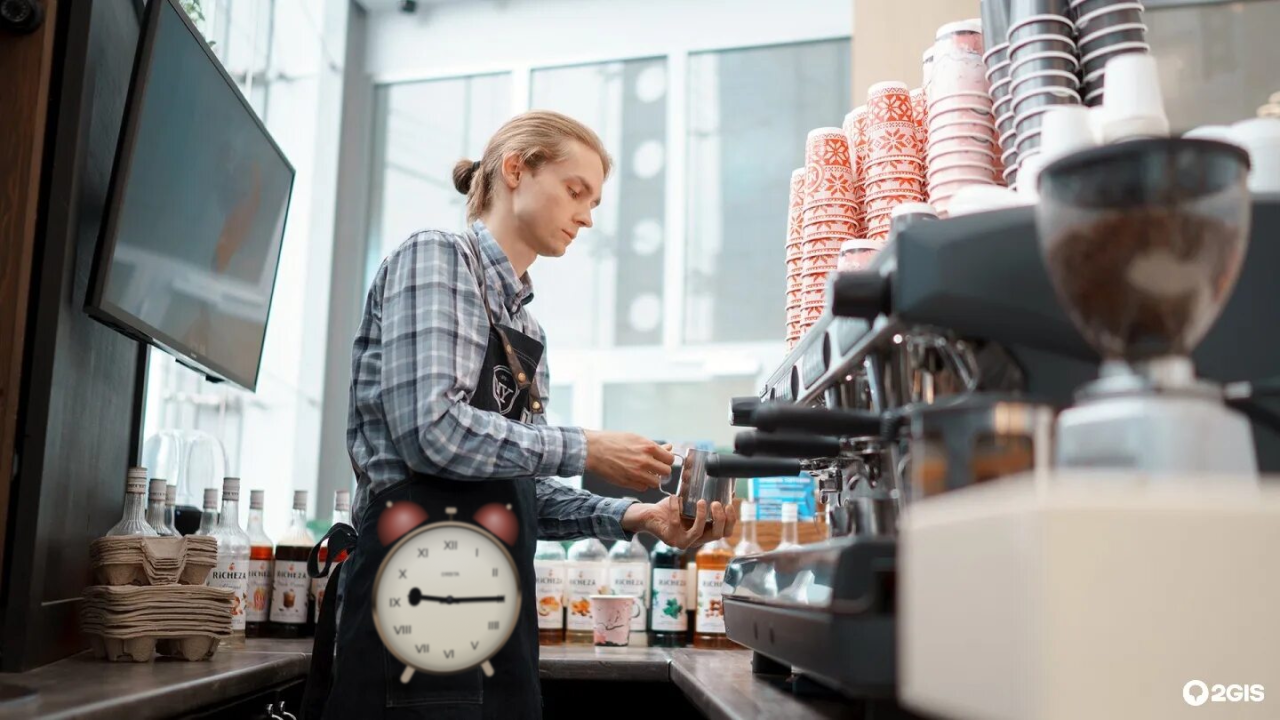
**9:15**
